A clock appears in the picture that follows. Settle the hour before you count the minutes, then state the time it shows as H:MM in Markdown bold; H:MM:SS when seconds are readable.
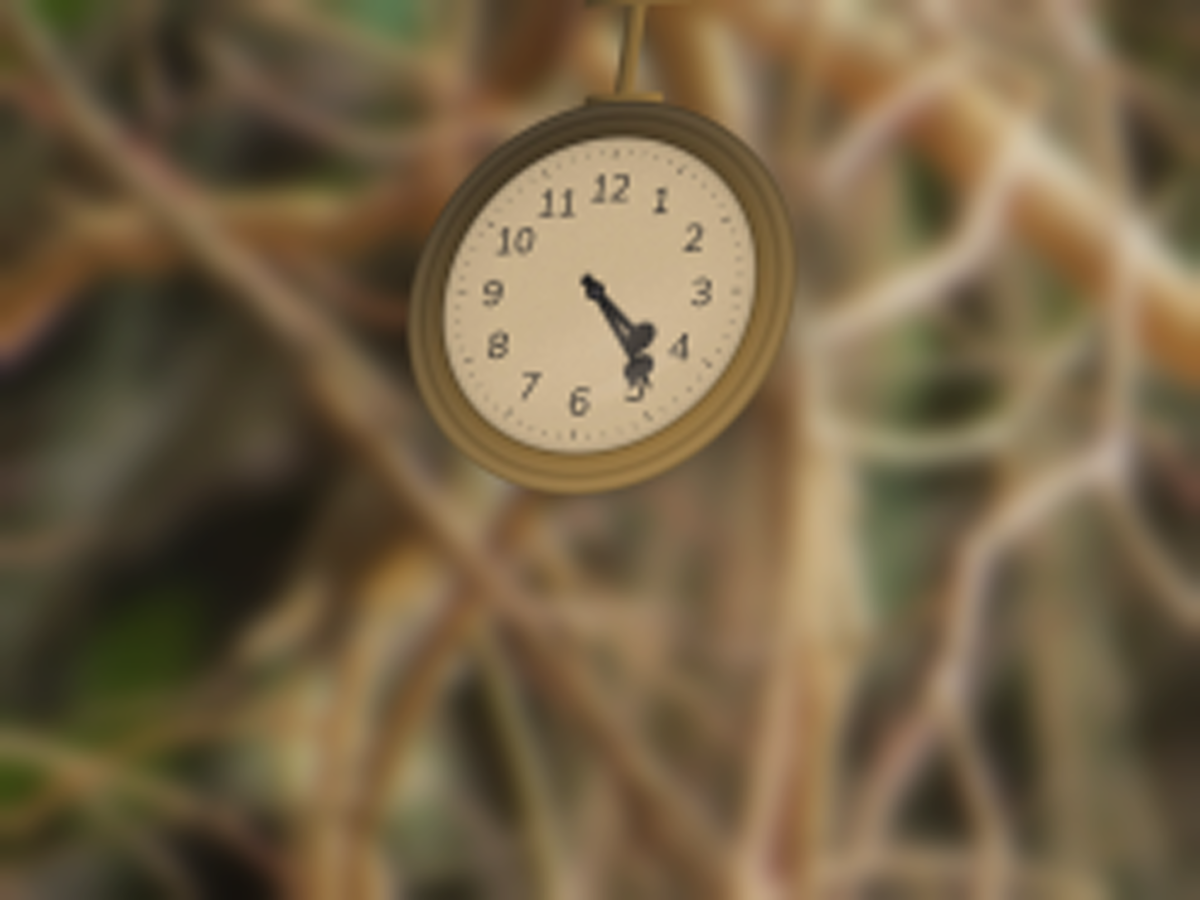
**4:24**
